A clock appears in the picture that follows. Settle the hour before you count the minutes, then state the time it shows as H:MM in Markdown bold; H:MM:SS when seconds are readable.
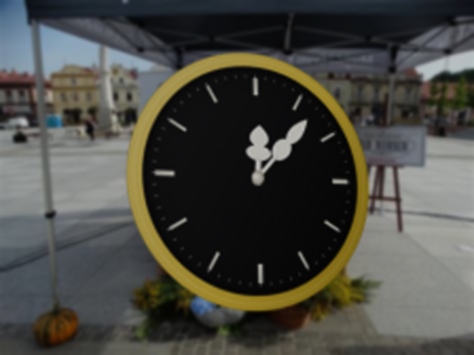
**12:07**
